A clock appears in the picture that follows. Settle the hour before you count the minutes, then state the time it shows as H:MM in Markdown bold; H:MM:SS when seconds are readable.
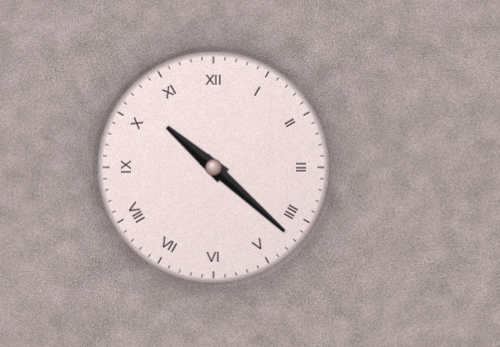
**10:22**
